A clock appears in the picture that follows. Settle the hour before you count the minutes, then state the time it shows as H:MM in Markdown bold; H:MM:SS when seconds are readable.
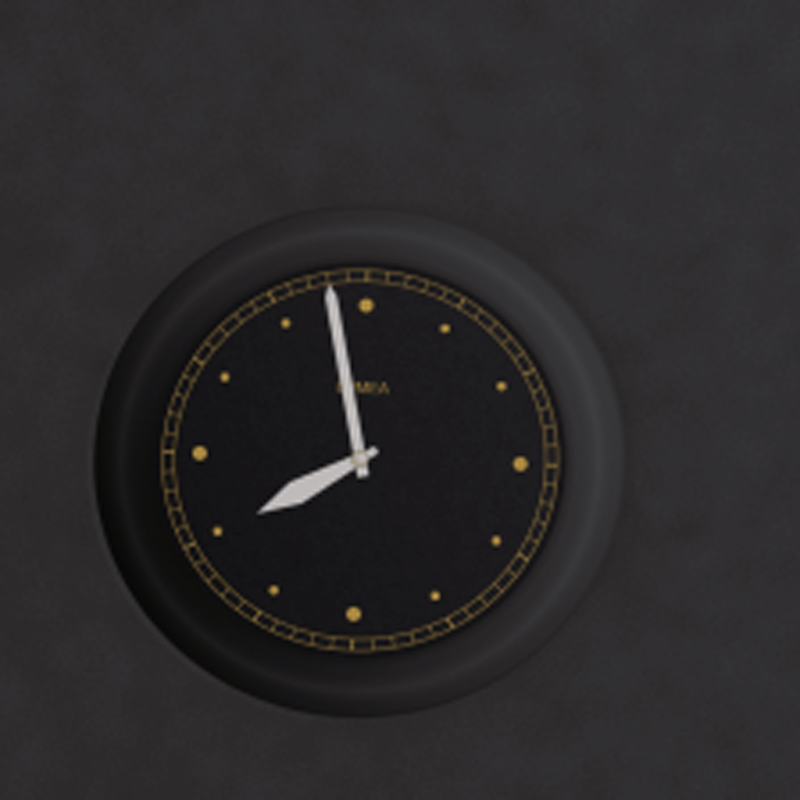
**7:58**
